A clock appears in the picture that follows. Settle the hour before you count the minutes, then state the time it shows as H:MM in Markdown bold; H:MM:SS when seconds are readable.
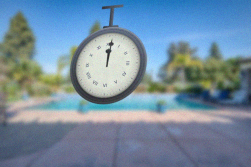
**12:01**
